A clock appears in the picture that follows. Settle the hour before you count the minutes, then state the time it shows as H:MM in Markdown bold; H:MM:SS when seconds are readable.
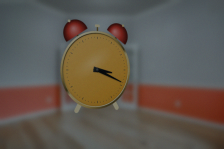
**3:19**
